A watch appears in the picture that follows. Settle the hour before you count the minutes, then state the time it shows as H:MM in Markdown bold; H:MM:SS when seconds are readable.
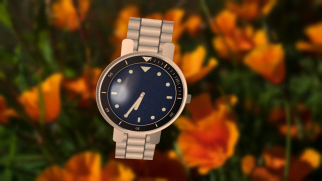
**6:35**
